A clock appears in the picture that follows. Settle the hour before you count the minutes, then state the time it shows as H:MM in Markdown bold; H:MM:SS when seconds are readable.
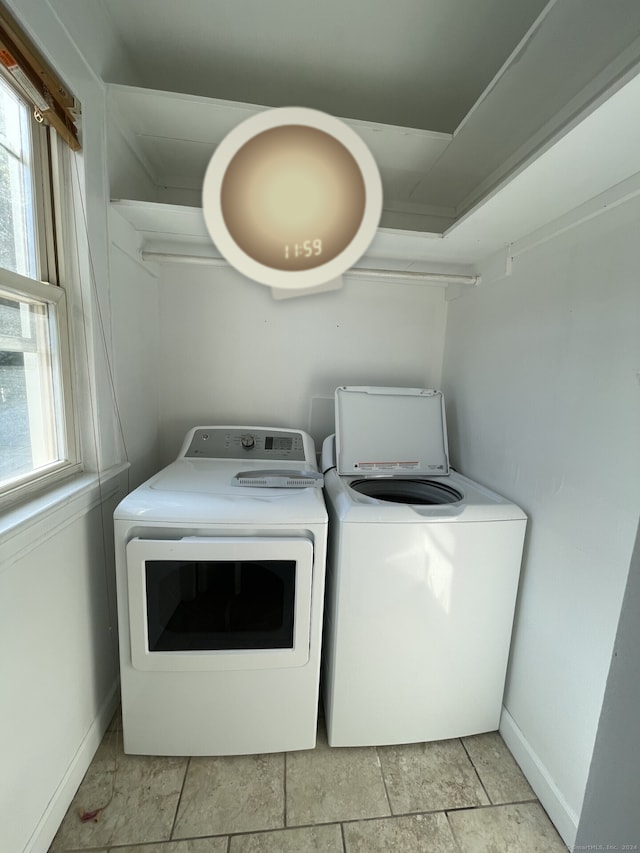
**11:59**
